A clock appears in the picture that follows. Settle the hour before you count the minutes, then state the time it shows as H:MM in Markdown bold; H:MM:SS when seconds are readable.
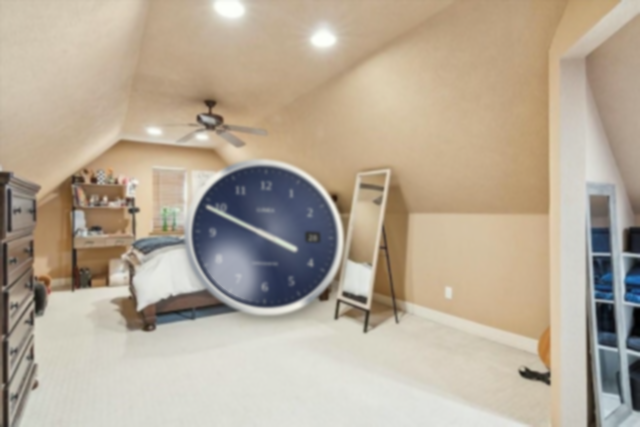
**3:49**
